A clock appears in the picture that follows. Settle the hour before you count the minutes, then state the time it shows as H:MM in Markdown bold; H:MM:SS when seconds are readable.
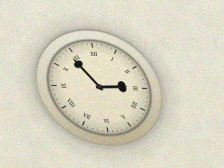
**2:54**
